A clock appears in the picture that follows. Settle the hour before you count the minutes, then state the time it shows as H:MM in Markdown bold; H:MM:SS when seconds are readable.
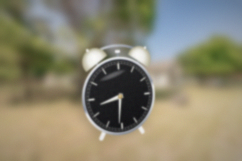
**8:31**
